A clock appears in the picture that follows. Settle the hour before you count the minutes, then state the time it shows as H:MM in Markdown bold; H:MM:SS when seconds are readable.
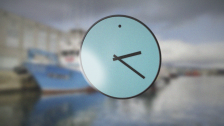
**2:20**
